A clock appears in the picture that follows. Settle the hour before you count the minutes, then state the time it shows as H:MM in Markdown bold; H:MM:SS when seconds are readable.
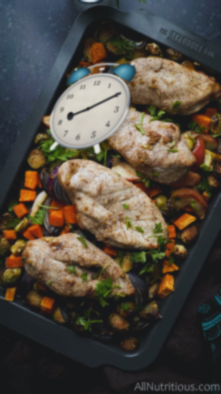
**8:10**
